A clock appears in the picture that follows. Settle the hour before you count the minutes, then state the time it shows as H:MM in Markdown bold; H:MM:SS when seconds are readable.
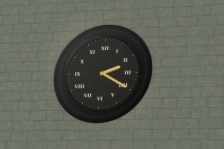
**2:20**
